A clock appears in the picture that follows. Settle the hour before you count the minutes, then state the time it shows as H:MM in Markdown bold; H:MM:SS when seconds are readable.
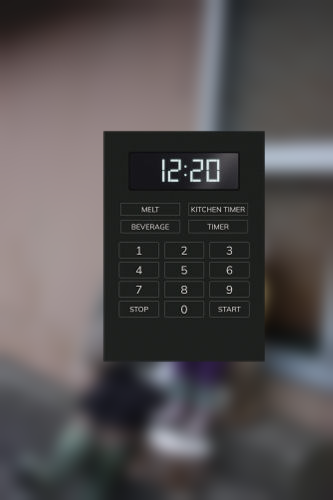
**12:20**
